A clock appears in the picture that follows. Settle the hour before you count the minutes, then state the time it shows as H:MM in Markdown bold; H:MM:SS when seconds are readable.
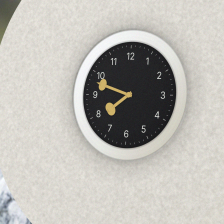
**7:48**
